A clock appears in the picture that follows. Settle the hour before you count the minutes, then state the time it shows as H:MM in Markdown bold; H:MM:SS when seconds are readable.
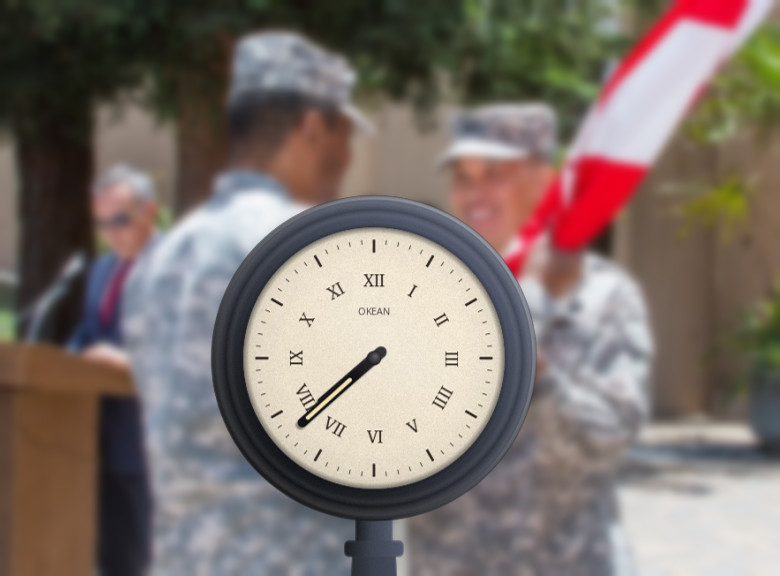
**7:38**
